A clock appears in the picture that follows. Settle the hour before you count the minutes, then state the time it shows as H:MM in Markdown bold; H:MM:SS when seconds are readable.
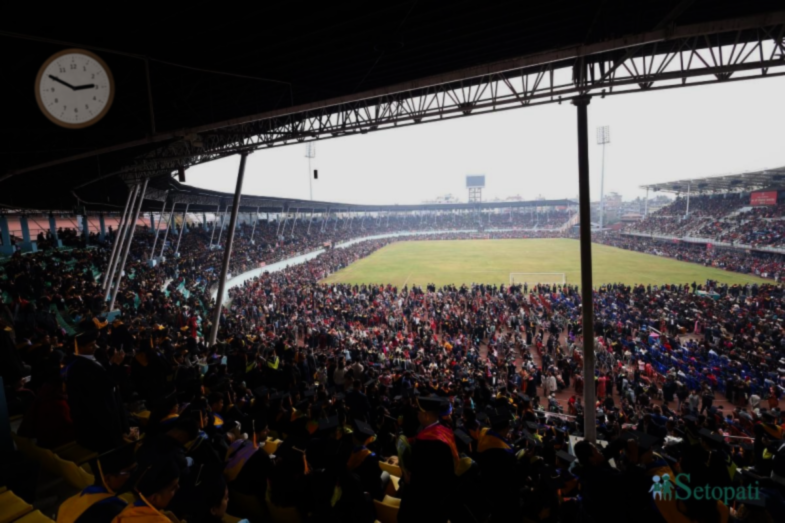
**2:50**
